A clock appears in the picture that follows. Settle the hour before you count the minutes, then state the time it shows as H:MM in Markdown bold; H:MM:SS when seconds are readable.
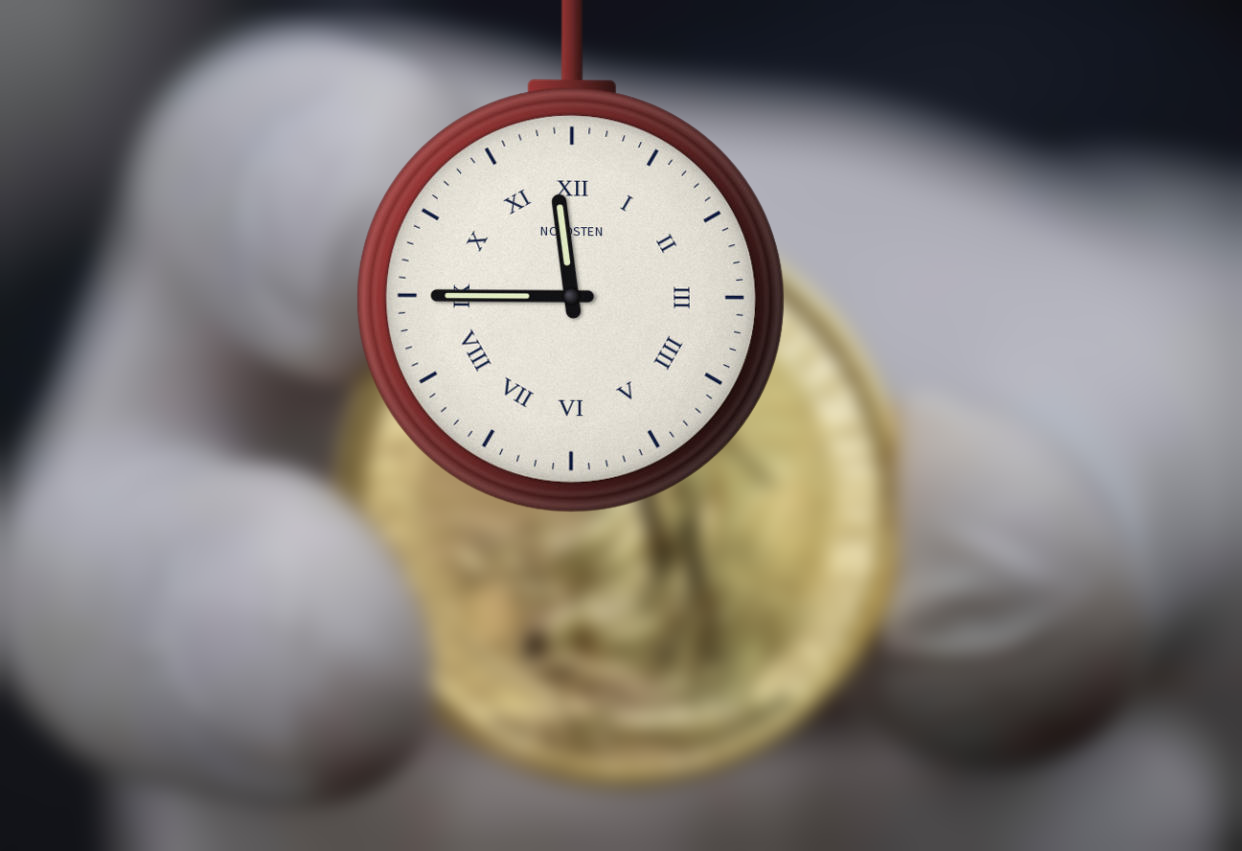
**11:45**
